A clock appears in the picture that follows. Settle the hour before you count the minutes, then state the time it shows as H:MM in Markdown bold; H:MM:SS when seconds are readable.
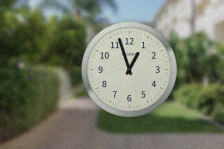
**12:57**
